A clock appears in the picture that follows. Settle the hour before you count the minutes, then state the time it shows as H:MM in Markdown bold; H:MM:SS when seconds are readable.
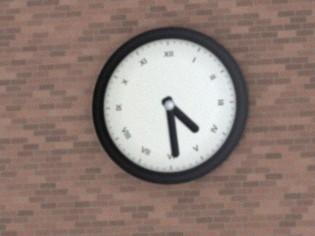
**4:29**
